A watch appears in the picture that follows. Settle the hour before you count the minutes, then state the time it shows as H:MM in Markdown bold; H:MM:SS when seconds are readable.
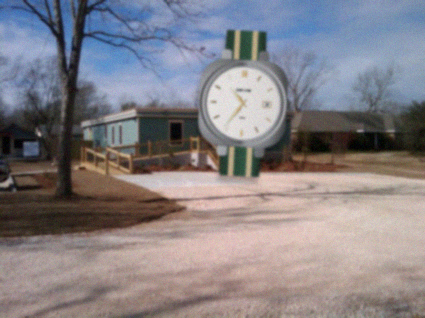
**10:36**
